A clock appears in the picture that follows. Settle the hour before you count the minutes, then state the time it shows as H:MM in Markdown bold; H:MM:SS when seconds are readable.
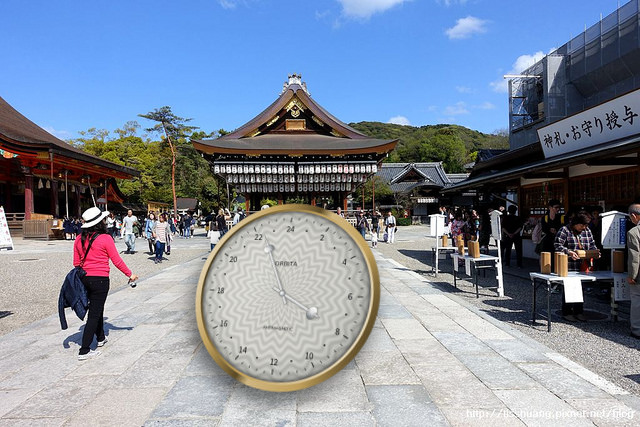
**7:56**
